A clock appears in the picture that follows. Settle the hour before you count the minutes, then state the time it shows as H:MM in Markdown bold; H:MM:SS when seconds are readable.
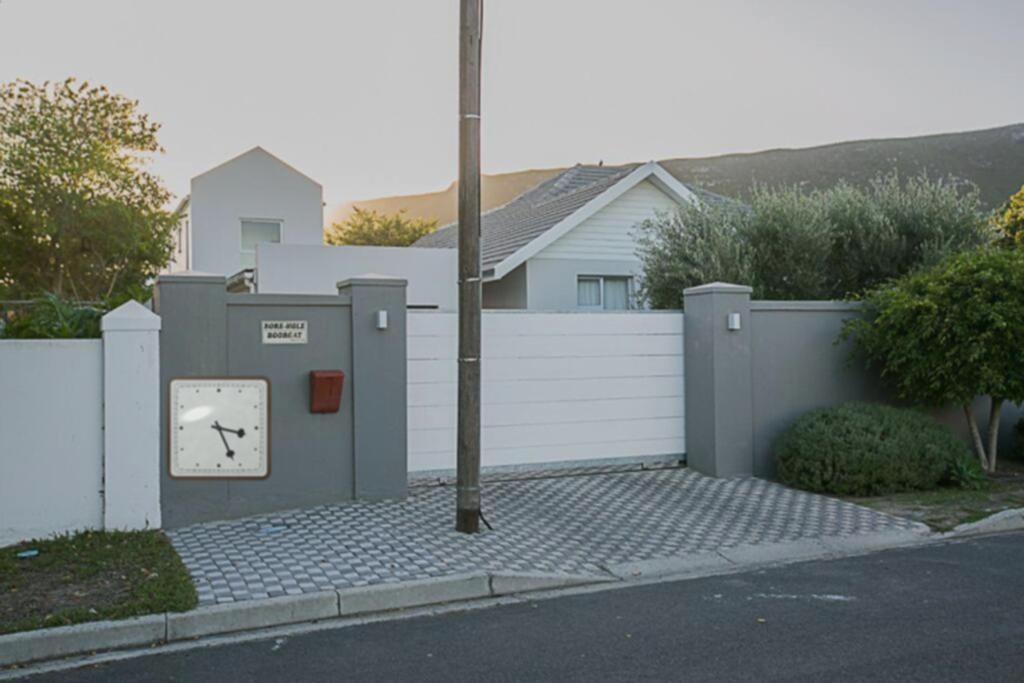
**3:26**
